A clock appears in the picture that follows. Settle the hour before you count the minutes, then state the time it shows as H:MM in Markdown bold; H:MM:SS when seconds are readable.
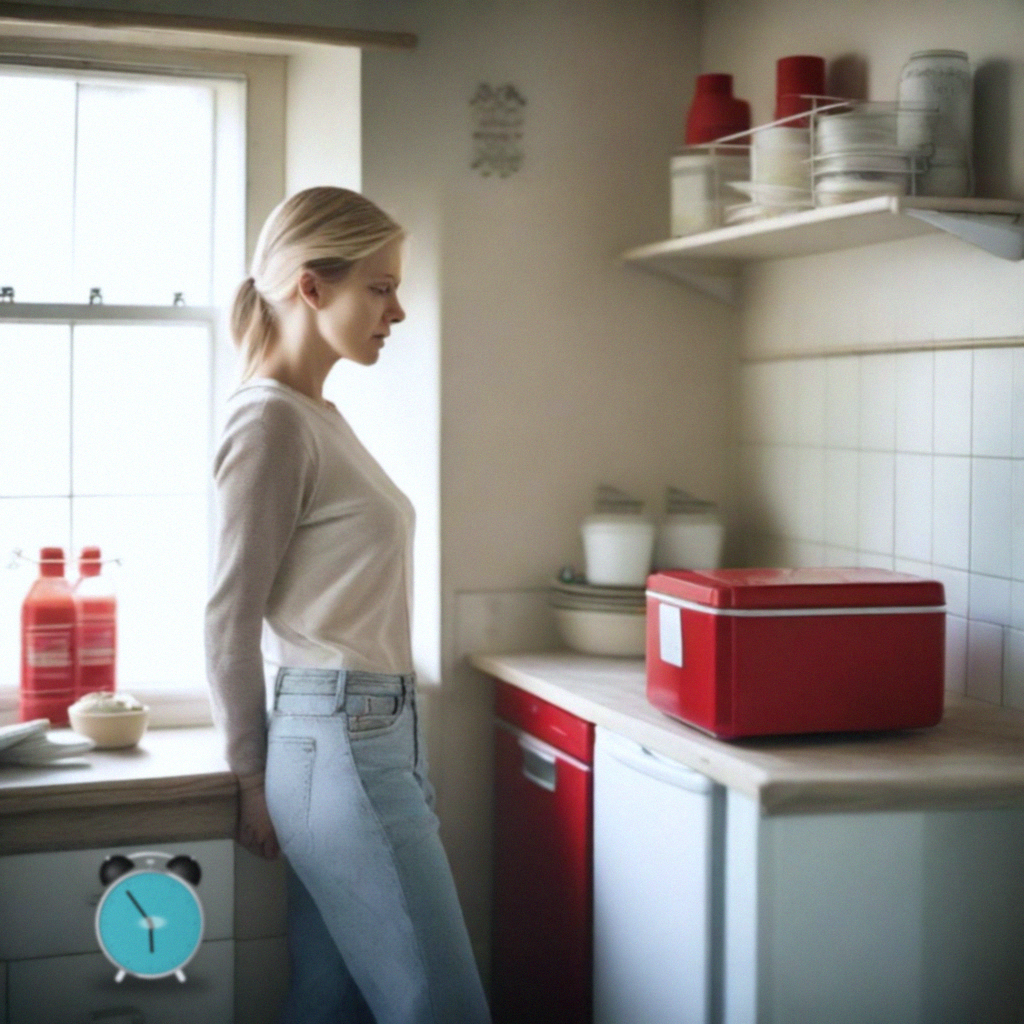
**5:54**
